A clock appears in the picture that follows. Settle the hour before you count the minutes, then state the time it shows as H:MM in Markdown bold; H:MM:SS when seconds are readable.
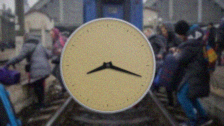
**8:18**
